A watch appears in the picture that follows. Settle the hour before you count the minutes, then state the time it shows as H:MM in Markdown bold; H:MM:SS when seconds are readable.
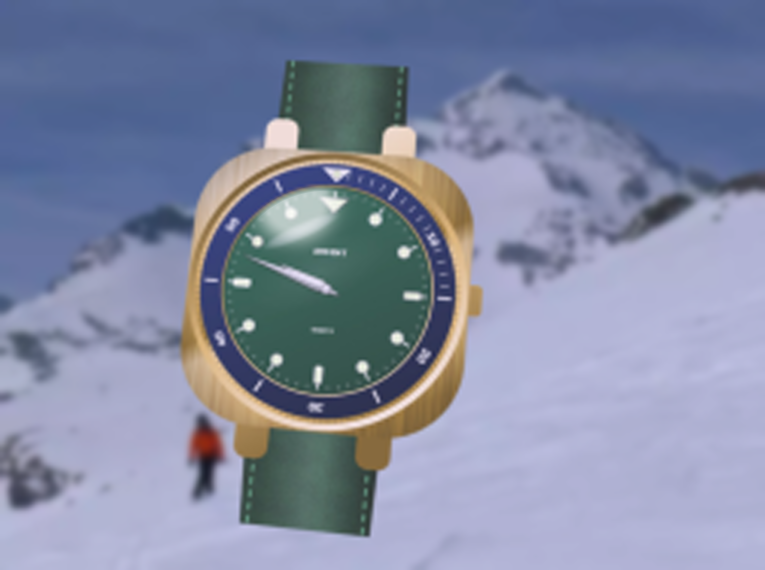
**9:48**
